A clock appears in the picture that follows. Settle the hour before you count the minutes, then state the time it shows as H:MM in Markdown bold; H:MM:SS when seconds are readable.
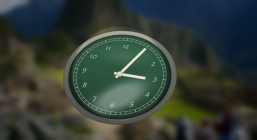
**3:05**
